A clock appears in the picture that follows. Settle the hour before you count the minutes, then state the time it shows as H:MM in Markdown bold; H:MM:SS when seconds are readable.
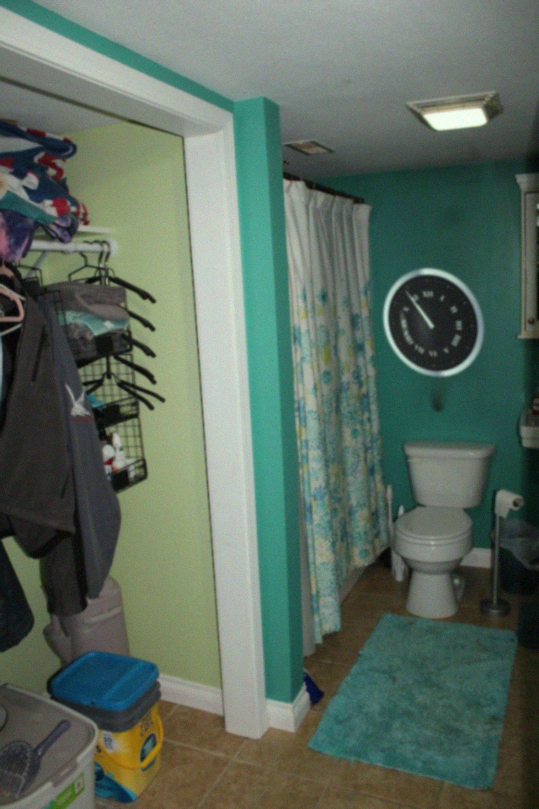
**10:54**
